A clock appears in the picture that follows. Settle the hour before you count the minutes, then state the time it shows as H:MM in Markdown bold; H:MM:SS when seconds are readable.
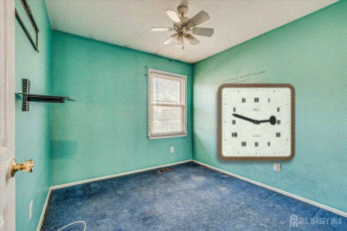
**2:48**
